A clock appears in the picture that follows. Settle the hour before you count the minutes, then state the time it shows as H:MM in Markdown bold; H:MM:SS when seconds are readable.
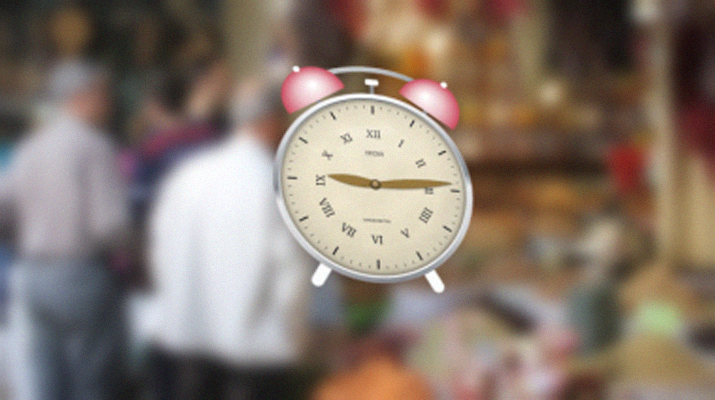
**9:14**
